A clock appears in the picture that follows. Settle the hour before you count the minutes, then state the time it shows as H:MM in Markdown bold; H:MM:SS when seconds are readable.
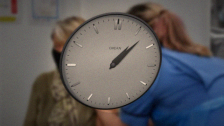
**1:07**
